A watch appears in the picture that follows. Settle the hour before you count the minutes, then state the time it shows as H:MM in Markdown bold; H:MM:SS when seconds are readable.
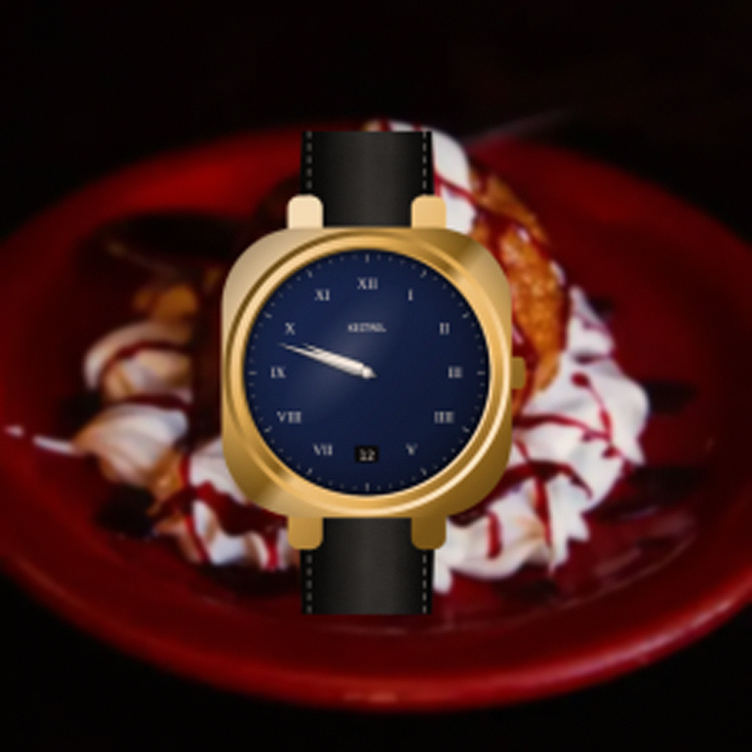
**9:48**
